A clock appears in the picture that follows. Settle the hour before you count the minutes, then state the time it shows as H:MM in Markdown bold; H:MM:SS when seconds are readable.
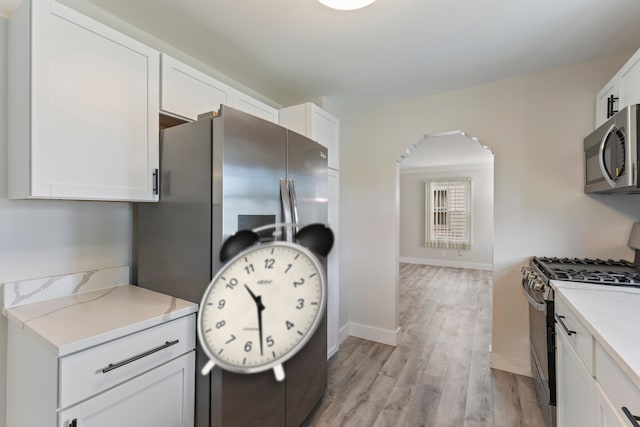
**10:27**
